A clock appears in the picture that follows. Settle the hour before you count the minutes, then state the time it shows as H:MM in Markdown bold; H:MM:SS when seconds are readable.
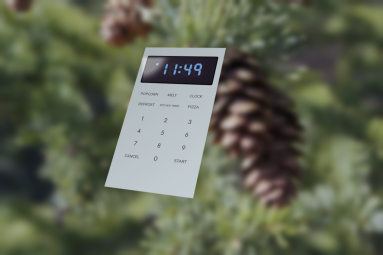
**11:49**
